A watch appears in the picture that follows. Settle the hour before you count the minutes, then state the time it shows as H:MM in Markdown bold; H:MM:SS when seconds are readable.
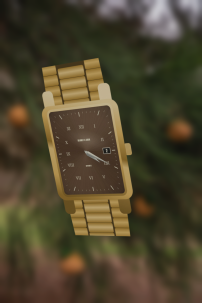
**4:20**
